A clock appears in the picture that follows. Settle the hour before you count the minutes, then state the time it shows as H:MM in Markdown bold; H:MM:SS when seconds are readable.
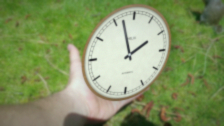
**1:57**
